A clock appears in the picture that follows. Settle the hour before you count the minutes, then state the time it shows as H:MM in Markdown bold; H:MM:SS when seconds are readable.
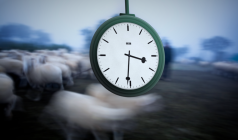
**3:31**
